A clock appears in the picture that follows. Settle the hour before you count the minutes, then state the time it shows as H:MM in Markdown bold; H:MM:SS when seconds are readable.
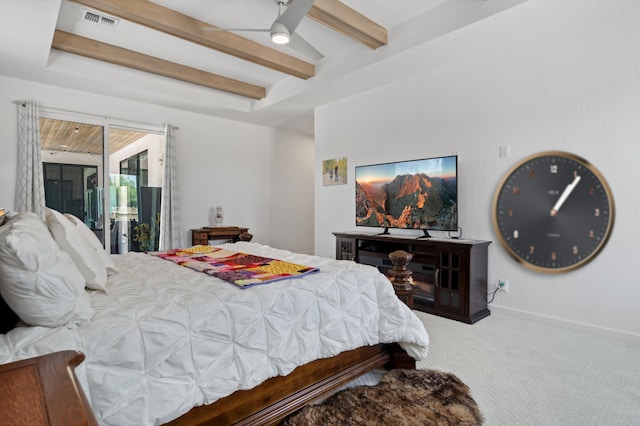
**1:06**
